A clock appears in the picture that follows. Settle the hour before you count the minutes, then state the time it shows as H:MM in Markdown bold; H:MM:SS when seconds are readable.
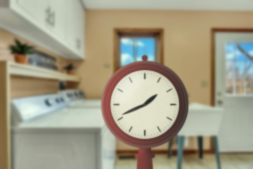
**1:41**
